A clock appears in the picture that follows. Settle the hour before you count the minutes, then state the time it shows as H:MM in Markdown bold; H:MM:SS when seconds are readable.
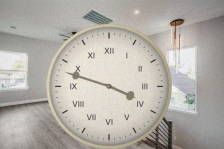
**3:48**
